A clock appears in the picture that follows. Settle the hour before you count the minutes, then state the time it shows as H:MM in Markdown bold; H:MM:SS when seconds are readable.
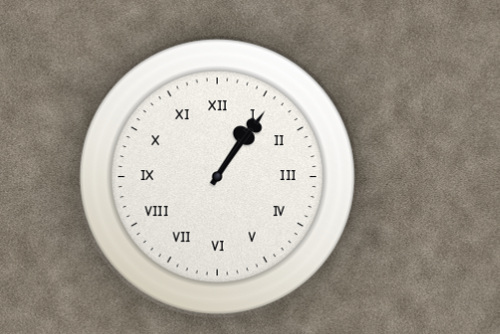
**1:06**
